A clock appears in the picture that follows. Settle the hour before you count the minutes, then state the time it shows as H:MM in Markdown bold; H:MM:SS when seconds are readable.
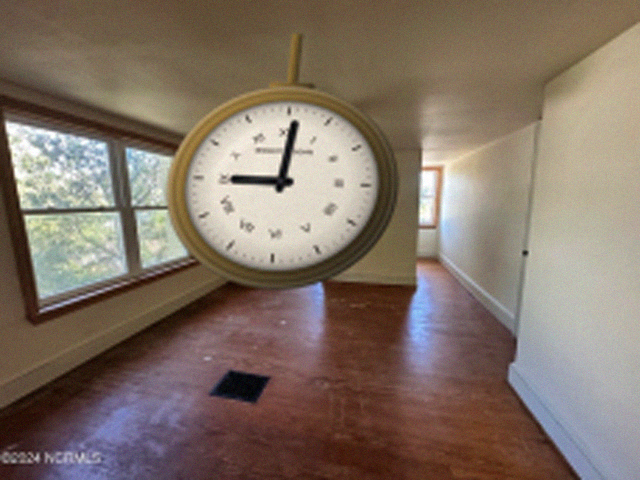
**9:01**
